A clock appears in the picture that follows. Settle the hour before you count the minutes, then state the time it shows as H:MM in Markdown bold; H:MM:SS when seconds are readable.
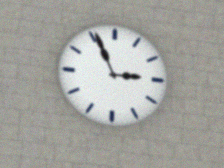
**2:56**
